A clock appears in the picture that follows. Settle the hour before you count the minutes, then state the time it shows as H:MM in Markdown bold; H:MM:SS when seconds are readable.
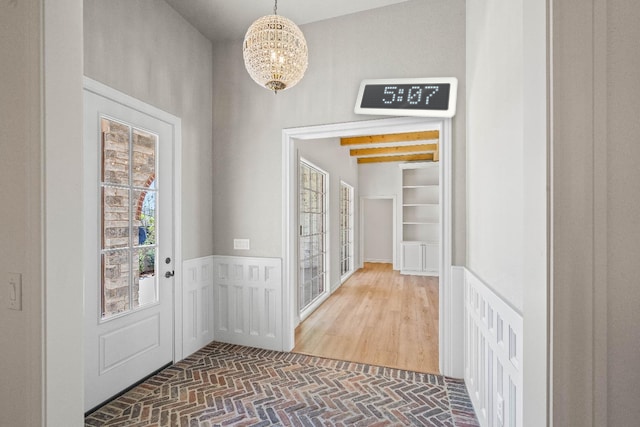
**5:07**
